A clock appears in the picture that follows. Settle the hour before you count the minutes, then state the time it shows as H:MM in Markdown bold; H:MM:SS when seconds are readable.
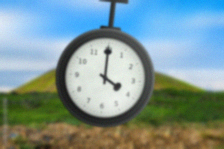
**4:00**
